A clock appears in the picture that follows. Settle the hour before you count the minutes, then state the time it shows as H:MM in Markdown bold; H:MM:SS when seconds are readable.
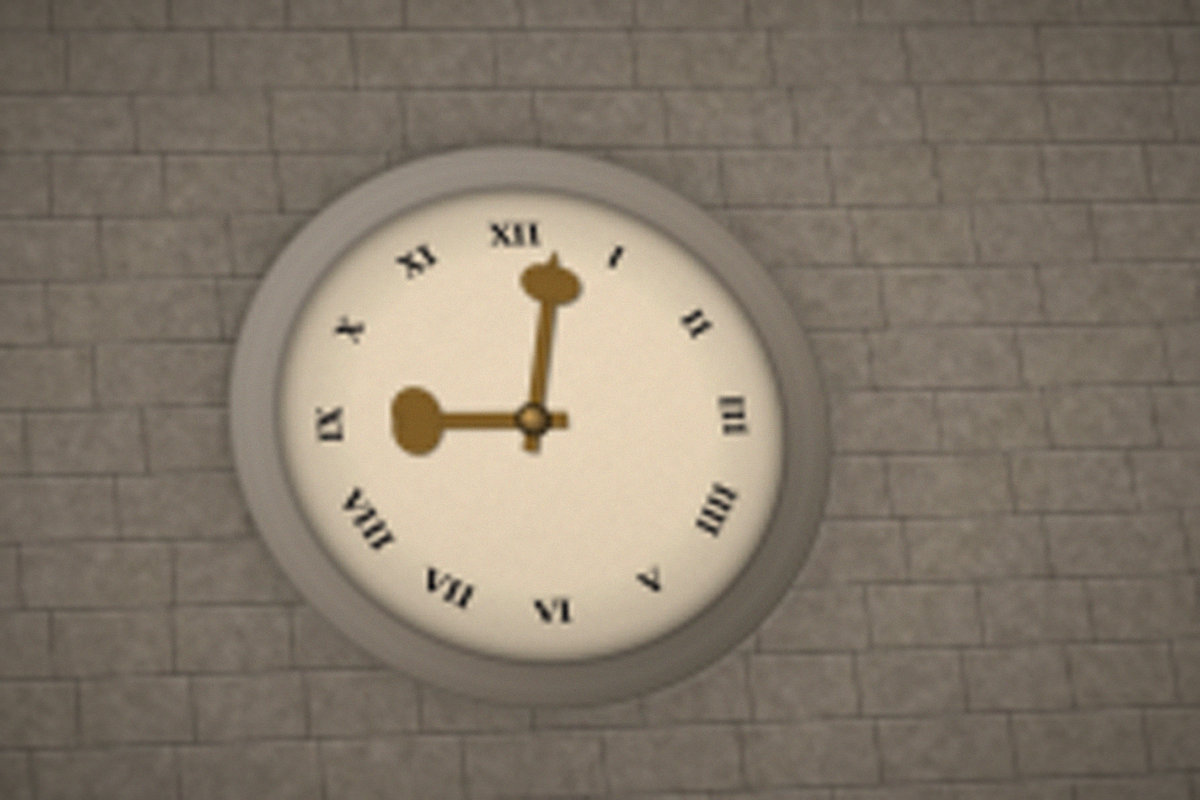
**9:02**
